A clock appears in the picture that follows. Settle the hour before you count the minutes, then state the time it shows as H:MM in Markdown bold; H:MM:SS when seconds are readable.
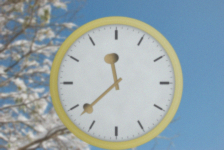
**11:38**
